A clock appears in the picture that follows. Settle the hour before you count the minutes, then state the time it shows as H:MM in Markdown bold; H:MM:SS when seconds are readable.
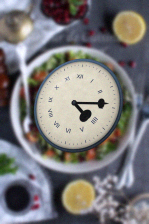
**4:14**
